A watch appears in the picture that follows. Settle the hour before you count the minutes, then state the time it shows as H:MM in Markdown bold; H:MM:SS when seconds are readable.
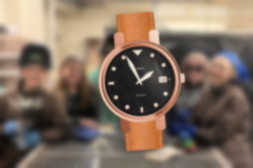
**1:56**
